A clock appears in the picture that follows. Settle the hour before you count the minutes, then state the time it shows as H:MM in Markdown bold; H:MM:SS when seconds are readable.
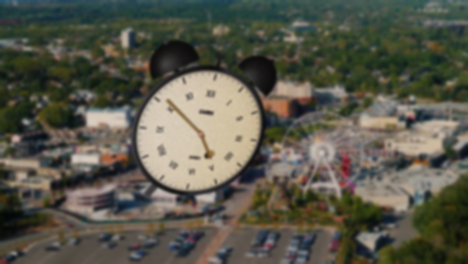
**4:51**
